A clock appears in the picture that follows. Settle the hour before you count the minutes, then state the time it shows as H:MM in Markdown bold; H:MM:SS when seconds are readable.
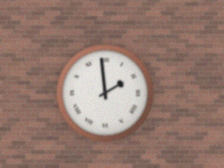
**1:59**
